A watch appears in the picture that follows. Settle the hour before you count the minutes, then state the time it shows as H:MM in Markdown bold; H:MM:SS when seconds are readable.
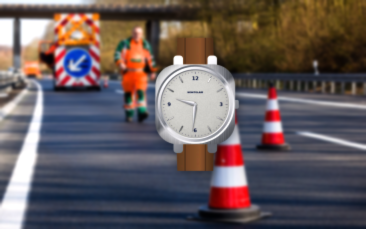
**9:31**
